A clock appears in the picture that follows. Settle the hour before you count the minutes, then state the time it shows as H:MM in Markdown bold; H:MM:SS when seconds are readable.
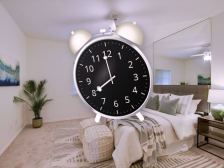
**7:59**
